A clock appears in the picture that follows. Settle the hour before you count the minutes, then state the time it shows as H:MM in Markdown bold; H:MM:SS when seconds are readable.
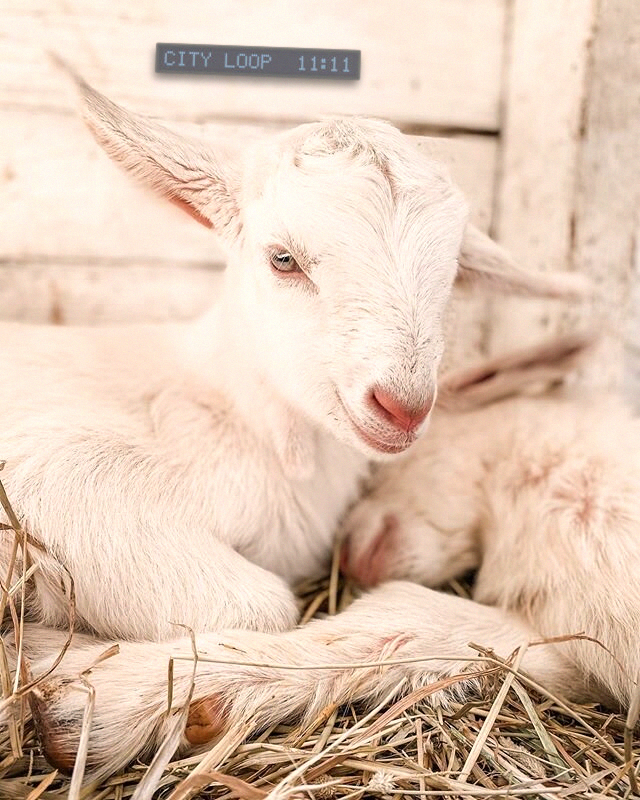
**11:11**
